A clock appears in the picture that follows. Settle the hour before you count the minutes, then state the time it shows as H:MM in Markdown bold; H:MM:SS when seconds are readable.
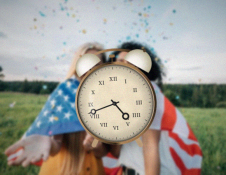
**4:42**
